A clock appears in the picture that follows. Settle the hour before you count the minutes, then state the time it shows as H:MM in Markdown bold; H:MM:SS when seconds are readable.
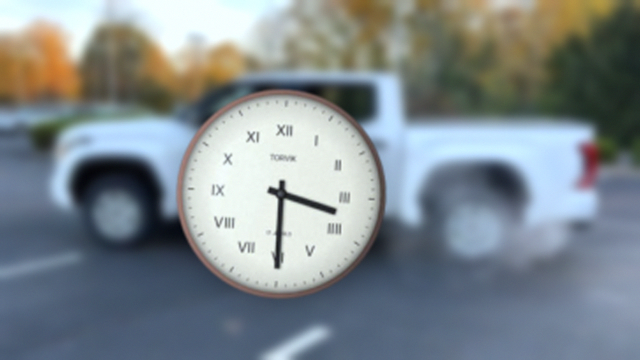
**3:30**
